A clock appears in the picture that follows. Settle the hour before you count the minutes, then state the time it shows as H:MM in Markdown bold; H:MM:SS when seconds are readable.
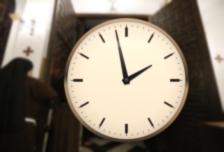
**1:58**
